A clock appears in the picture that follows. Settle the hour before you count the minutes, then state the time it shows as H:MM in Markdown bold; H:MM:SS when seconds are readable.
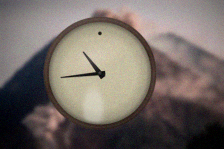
**10:44**
